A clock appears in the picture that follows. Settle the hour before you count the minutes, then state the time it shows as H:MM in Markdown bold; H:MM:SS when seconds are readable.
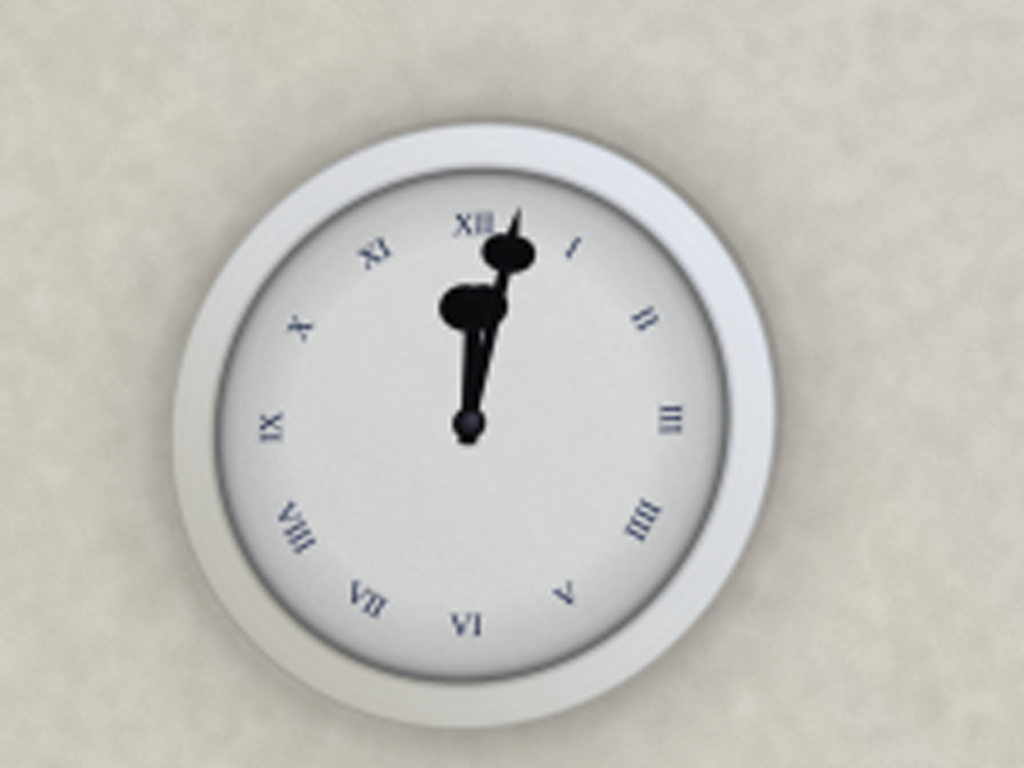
**12:02**
